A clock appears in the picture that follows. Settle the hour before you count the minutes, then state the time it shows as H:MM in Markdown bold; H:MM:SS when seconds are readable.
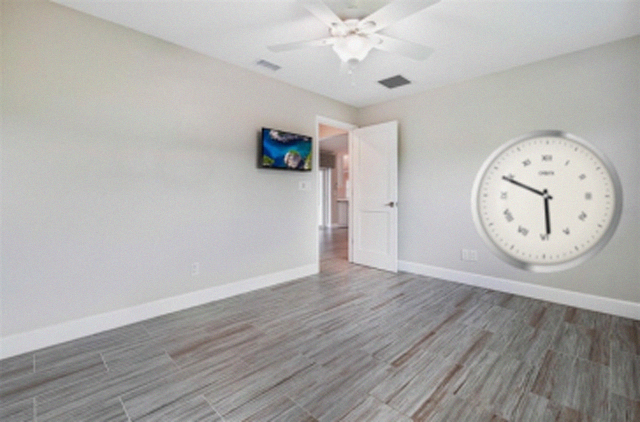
**5:49**
